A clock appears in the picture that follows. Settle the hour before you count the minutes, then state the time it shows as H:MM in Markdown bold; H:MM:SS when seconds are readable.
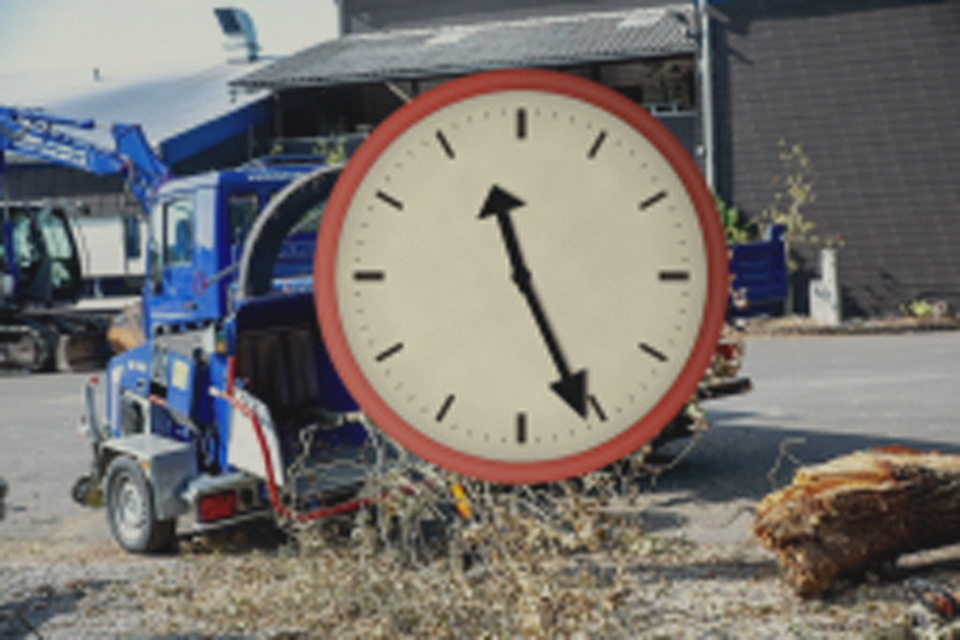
**11:26**
